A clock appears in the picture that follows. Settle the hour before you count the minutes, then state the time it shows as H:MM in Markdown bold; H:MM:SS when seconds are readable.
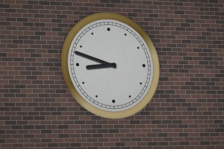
**8:48**
